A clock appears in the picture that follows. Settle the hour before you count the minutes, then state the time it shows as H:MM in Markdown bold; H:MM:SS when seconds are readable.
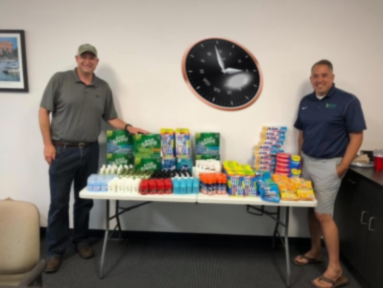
**2:59**
